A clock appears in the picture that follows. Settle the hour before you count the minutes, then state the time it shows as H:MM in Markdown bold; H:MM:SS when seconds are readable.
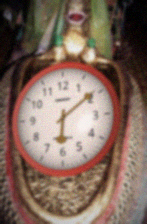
**6:09**
